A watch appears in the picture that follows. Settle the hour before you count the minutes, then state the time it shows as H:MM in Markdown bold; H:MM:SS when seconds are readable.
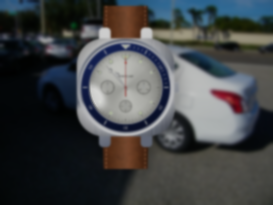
**10:53**
